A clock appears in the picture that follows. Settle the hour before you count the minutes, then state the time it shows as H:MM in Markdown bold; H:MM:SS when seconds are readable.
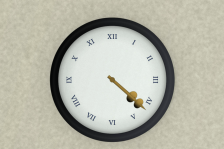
**4:22**
